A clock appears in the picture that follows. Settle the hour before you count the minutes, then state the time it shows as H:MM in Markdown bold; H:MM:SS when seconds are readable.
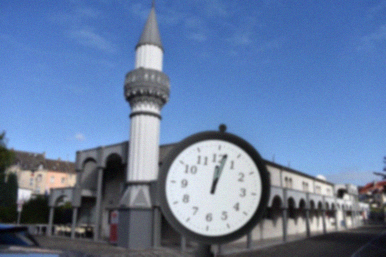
**12:02**
